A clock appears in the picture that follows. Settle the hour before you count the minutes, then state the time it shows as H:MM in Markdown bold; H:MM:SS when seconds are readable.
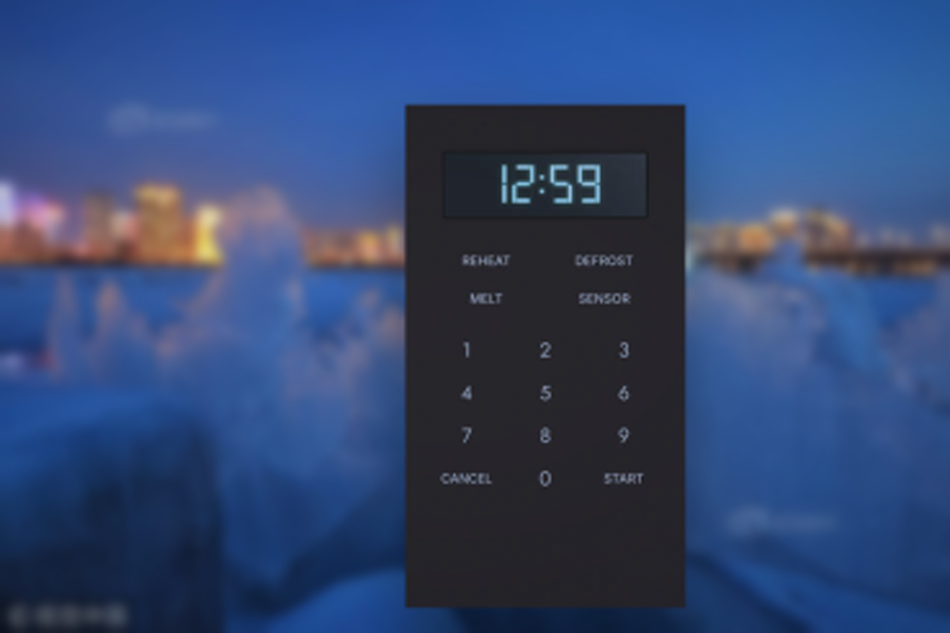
**12:59**
